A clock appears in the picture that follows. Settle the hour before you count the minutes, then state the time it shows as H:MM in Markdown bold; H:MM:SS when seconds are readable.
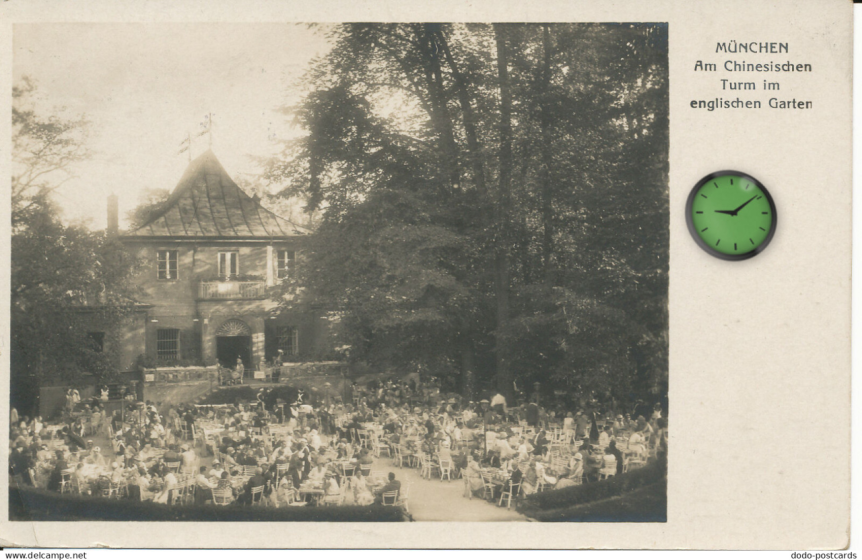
**9:09**
